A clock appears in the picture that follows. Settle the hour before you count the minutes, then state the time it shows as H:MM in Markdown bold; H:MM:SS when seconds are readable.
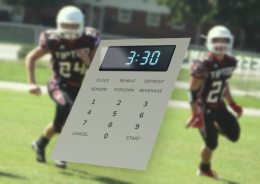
**3:30**
